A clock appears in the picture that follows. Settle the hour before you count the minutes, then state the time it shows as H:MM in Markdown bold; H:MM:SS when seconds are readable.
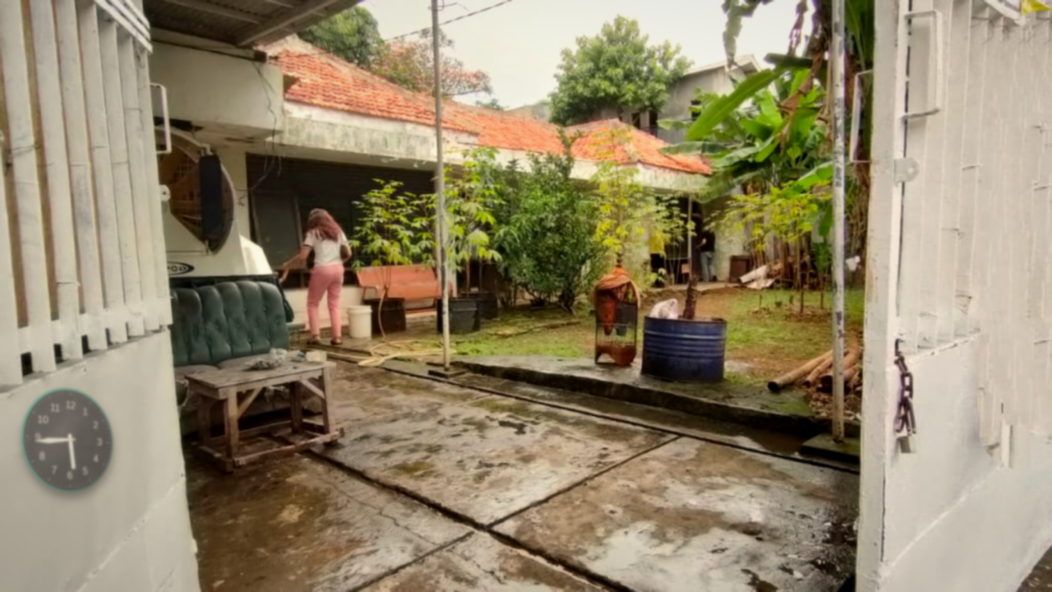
**5:44**
